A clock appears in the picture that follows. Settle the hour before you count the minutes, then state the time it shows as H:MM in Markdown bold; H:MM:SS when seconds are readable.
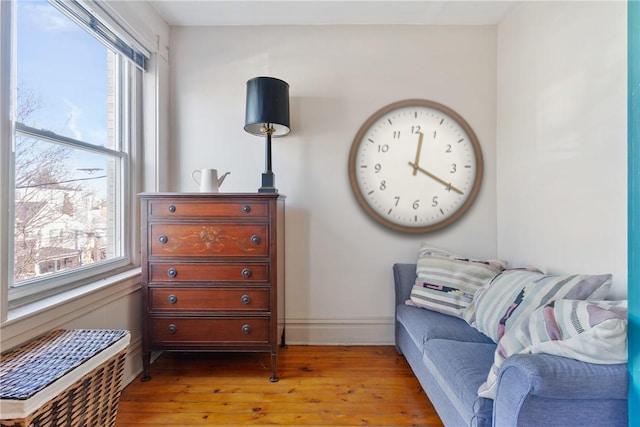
**12:20**
